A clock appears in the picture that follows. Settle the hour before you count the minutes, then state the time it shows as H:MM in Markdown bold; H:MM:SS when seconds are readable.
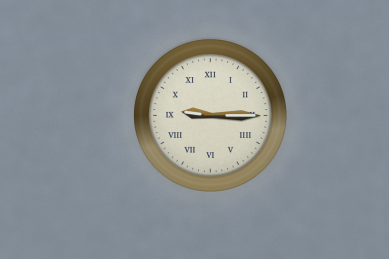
**9:15**
